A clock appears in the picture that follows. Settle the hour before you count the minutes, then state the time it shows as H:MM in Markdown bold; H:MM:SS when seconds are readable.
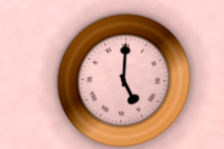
**5:00**
